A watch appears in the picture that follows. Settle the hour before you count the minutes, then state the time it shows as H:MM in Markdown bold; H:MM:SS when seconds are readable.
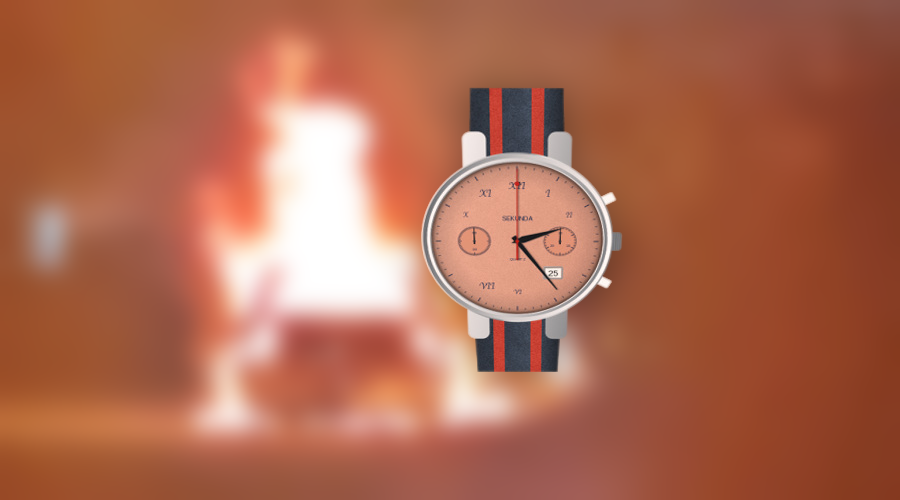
**2:24**
